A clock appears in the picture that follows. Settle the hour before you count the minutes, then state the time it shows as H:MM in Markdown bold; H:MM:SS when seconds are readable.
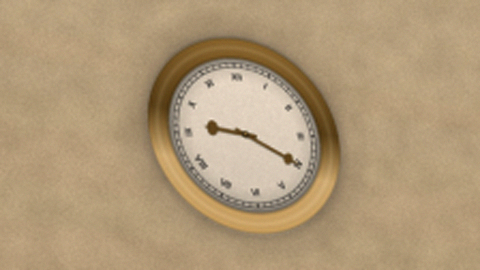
**9:20**
